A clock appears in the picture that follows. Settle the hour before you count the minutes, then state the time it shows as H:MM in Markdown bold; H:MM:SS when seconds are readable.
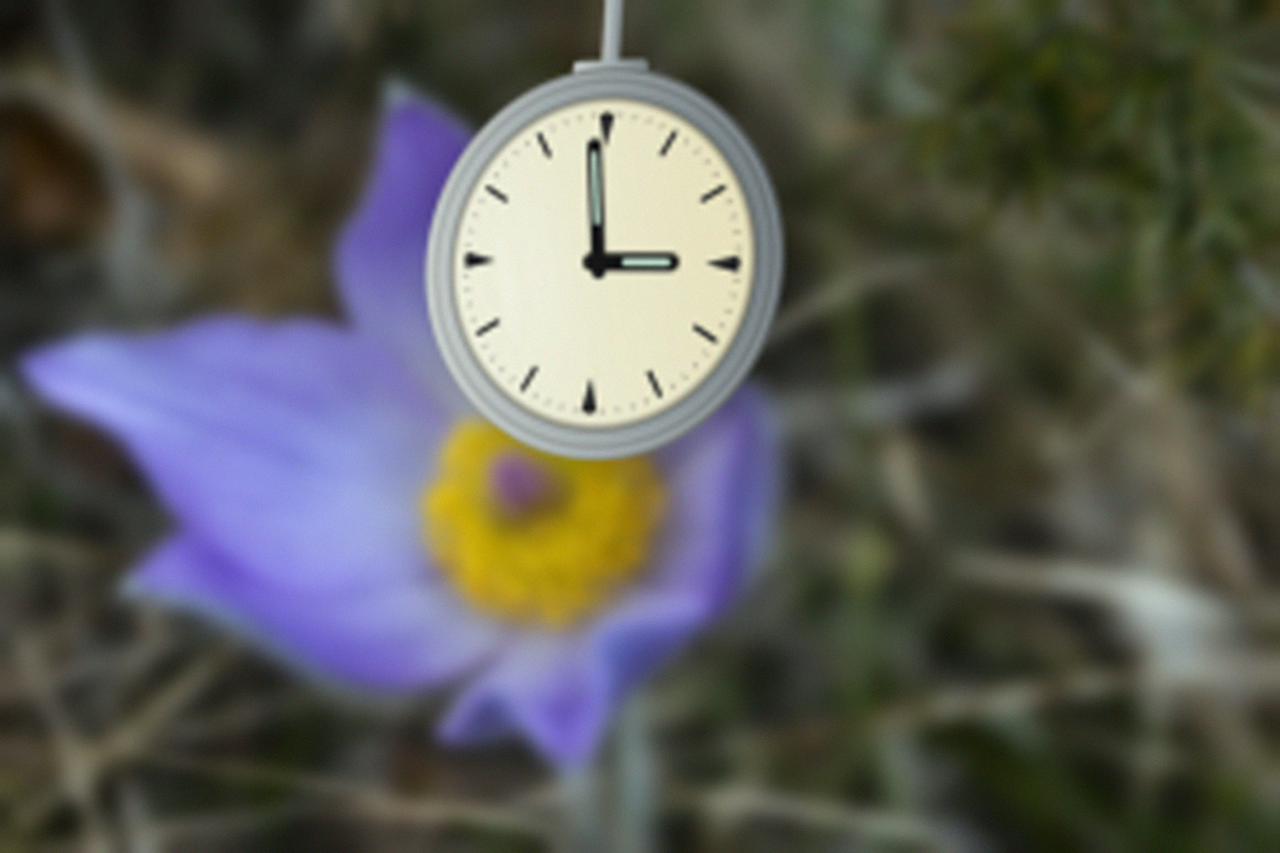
**2:59**
